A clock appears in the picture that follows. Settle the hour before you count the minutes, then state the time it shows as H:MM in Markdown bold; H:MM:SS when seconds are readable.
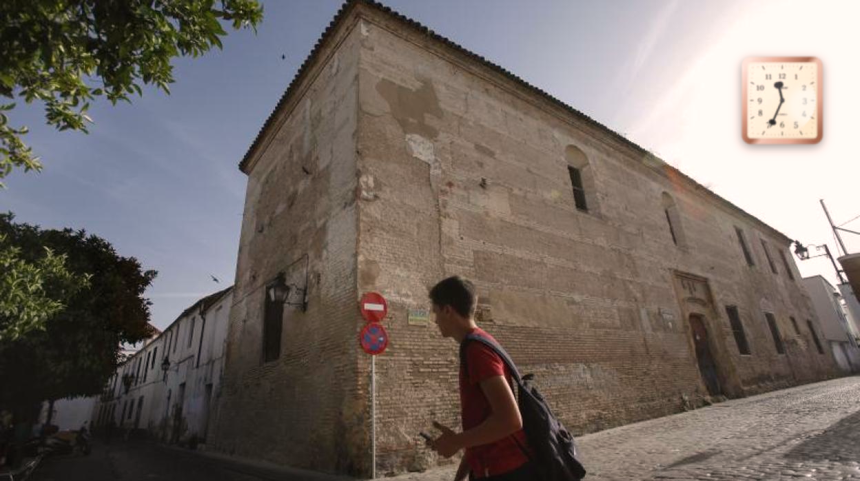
**11:34**
